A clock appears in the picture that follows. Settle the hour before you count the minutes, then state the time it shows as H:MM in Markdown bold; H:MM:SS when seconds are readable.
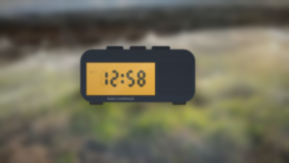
**12:58**
